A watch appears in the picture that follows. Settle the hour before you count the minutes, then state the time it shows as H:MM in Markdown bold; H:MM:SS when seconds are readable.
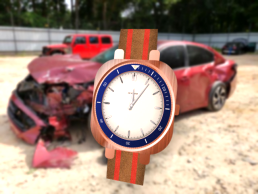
**12:06**
